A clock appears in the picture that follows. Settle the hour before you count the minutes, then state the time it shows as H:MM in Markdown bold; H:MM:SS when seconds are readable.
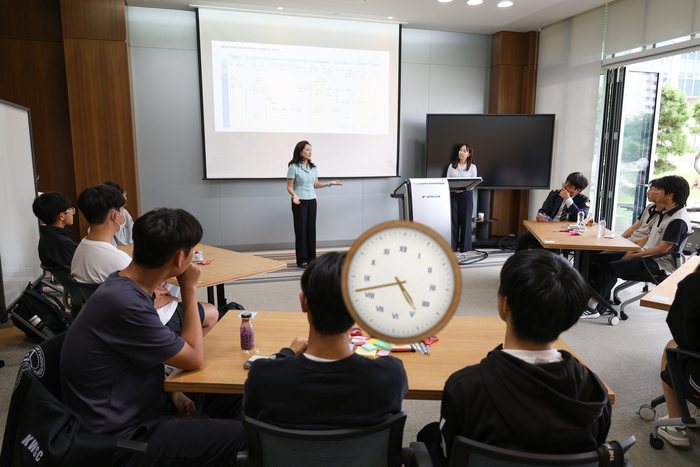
**4:42**
